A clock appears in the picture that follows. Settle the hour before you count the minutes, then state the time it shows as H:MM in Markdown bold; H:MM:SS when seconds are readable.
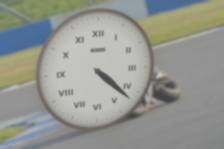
**4:22**
